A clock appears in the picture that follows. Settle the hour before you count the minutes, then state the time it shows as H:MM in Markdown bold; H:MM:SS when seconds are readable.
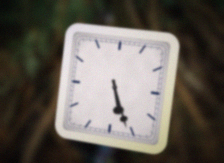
**5:26**
